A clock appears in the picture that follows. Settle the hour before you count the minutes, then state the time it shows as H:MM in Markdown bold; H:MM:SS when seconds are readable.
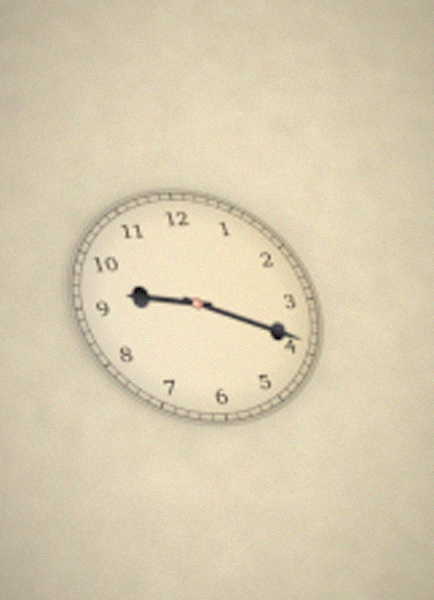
**9:19**
